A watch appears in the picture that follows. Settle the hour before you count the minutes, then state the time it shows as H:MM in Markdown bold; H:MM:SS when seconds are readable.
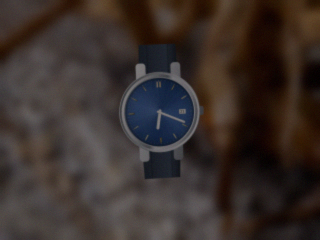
**6:19**
